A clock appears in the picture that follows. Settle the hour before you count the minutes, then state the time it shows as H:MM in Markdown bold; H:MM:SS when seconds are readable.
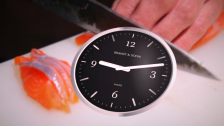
**9:12**
